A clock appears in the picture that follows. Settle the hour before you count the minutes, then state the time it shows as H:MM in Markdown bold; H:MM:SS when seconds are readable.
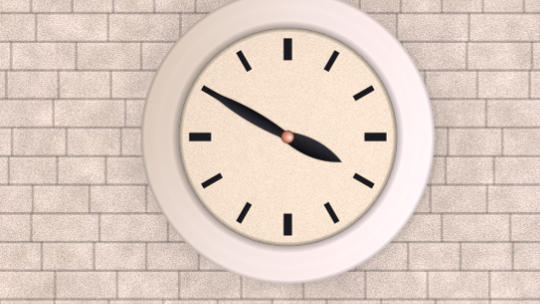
**3:50**
